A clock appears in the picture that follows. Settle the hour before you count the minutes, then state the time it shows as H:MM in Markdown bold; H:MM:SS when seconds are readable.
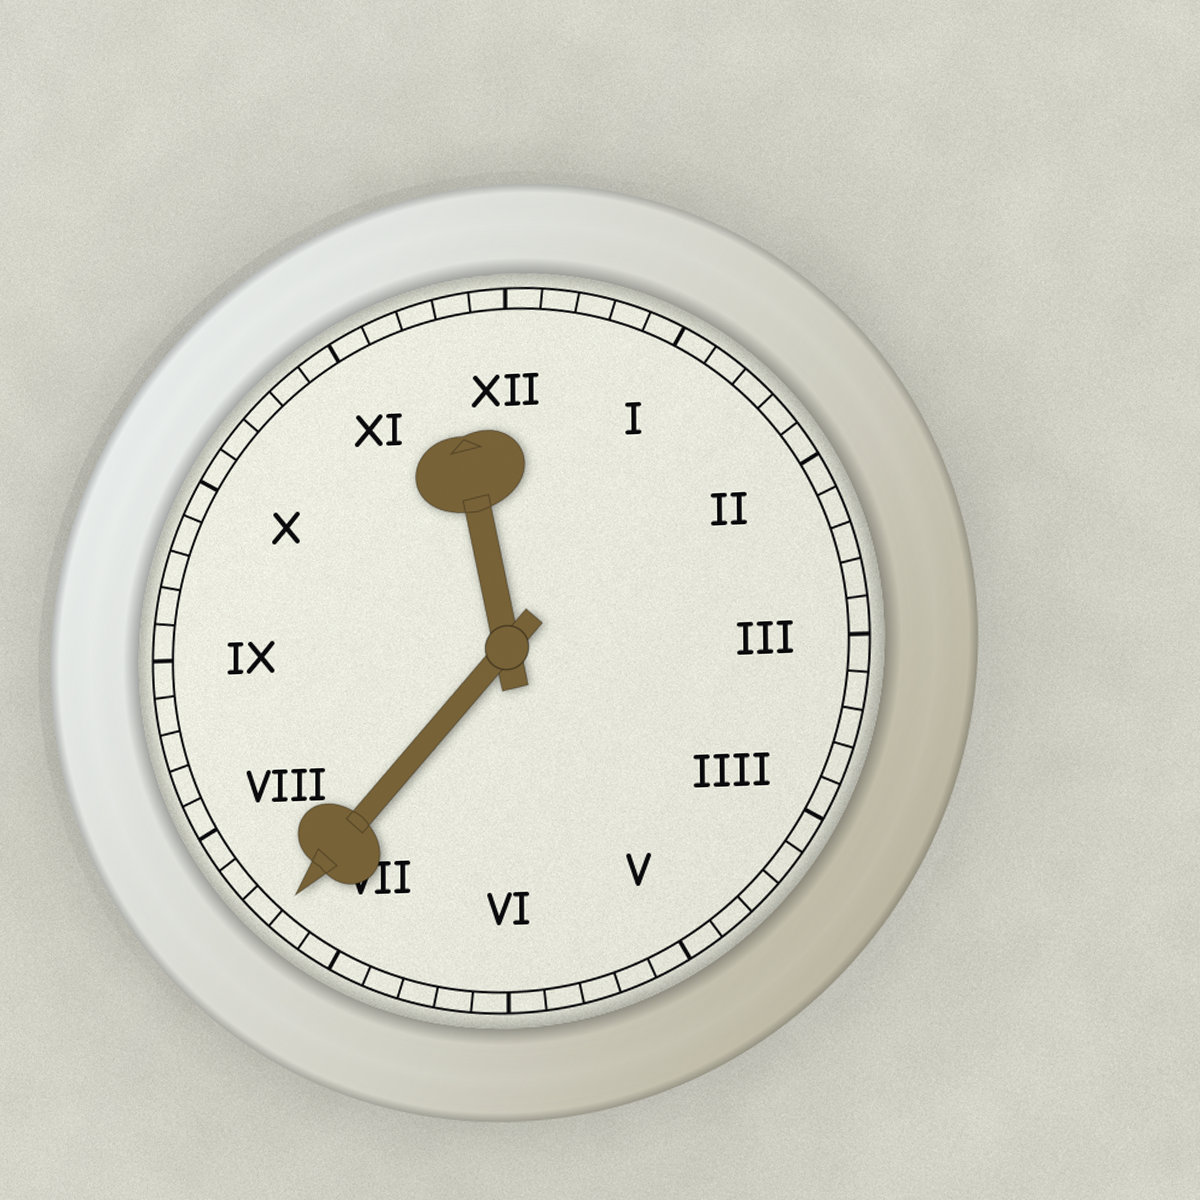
**11:37**
